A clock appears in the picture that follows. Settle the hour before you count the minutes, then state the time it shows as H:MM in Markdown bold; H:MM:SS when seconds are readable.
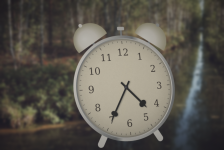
**4:35**
